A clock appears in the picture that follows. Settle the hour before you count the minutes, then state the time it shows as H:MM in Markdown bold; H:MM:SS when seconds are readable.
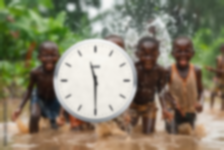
**11:30**
